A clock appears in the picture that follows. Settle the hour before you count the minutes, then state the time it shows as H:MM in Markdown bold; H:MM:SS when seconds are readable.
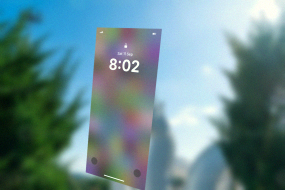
**8:02**
